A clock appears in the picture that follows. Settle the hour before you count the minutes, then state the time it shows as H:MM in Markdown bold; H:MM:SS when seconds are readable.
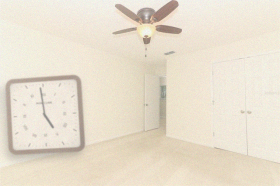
**4:59**
